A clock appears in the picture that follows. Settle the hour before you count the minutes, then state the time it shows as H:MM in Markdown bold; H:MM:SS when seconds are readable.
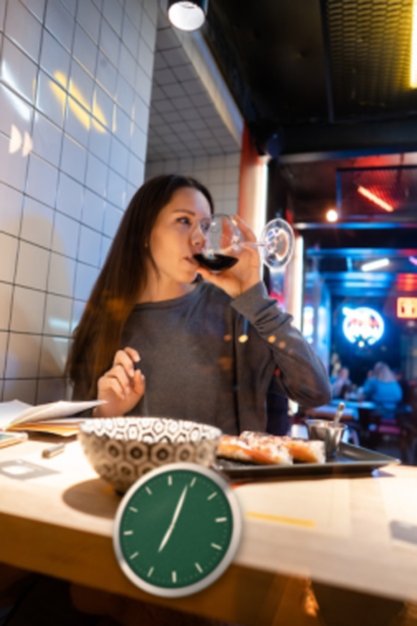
**7:04**
